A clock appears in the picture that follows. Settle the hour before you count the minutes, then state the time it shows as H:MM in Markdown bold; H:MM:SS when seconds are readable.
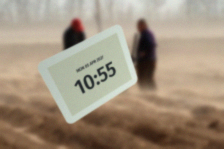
**10:55**
